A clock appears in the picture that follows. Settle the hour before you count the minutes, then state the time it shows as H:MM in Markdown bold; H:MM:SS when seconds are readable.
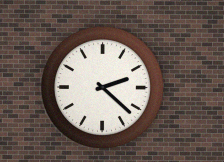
**2:22**
